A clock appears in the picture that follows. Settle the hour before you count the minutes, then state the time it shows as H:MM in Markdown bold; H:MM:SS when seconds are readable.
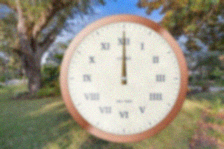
**12:00**
